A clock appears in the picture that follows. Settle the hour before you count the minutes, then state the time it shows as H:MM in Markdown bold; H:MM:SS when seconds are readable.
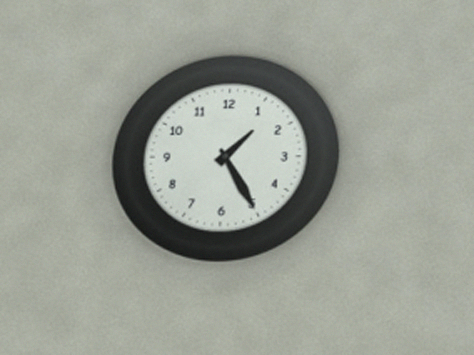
**1:25**
